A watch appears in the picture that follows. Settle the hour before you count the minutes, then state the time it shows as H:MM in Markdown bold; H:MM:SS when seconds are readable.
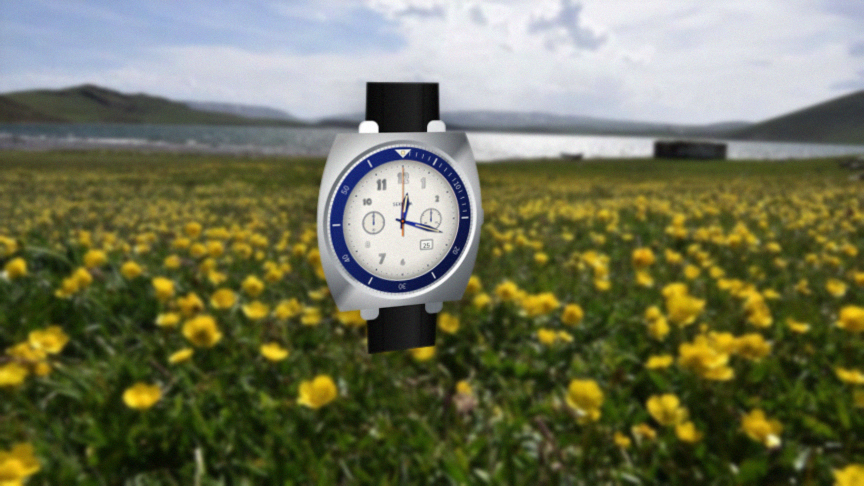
**12:18**
